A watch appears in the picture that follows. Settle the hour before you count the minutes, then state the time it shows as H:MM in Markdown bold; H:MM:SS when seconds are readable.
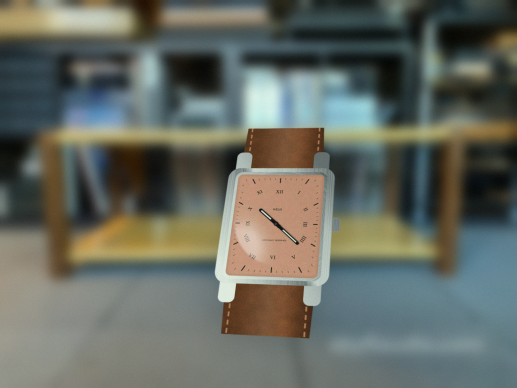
**10:22**
